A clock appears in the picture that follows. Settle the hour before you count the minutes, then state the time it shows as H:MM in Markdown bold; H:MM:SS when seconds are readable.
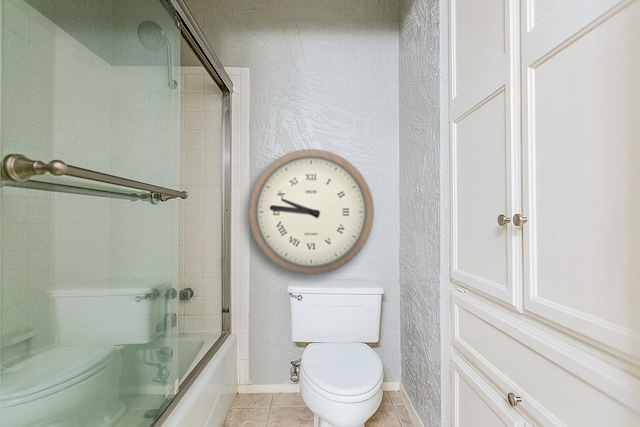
**9:46**
